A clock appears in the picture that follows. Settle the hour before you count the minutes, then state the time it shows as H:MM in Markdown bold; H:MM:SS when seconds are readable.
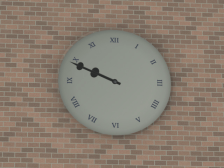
**9:49**
